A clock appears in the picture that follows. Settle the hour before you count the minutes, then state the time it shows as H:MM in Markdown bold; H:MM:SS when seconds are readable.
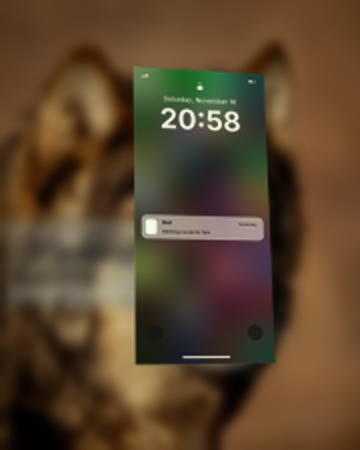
**20:58**
